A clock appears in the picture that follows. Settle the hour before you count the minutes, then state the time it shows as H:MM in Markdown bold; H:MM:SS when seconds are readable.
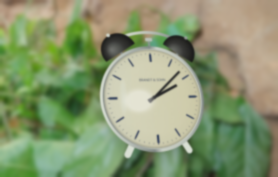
**2:08**
